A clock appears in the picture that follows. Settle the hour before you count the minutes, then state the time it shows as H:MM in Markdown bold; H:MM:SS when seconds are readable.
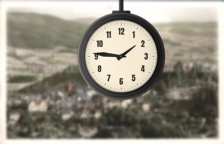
**1:46**
